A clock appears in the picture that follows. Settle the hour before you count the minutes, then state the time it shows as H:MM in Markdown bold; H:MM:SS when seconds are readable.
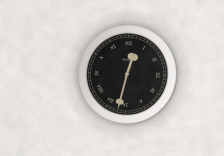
**12:32**
